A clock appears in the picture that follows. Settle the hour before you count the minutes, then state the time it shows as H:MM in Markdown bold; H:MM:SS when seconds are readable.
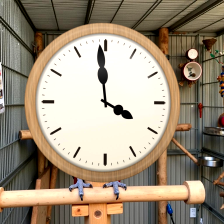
**3:59**
